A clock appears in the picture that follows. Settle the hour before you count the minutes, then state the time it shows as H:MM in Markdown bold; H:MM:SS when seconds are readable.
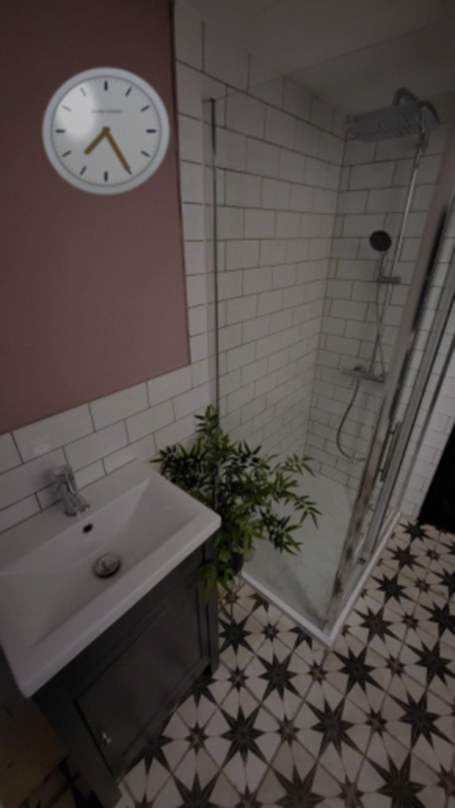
**7:25**
